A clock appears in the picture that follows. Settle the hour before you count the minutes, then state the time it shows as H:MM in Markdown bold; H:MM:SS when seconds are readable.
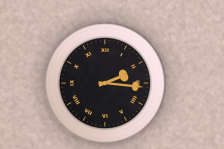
**2:16**
